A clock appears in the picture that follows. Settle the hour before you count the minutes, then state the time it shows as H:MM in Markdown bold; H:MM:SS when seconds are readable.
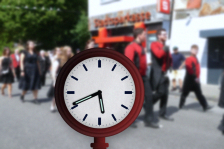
**5:41**
